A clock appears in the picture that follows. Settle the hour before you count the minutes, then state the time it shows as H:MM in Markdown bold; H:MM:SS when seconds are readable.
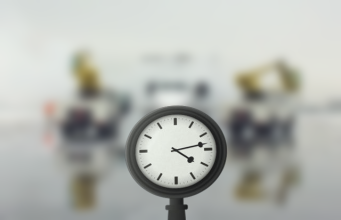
**4:13**
